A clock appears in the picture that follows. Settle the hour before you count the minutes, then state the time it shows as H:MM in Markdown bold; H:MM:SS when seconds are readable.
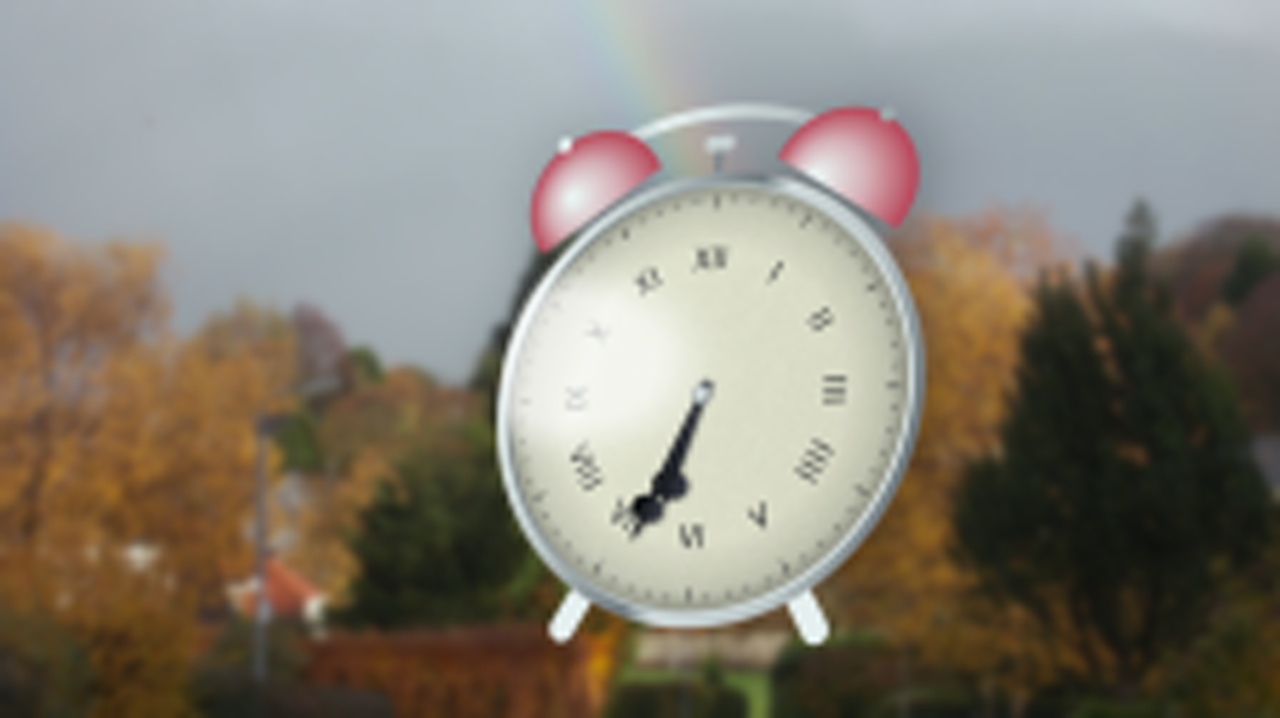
**6:34**
